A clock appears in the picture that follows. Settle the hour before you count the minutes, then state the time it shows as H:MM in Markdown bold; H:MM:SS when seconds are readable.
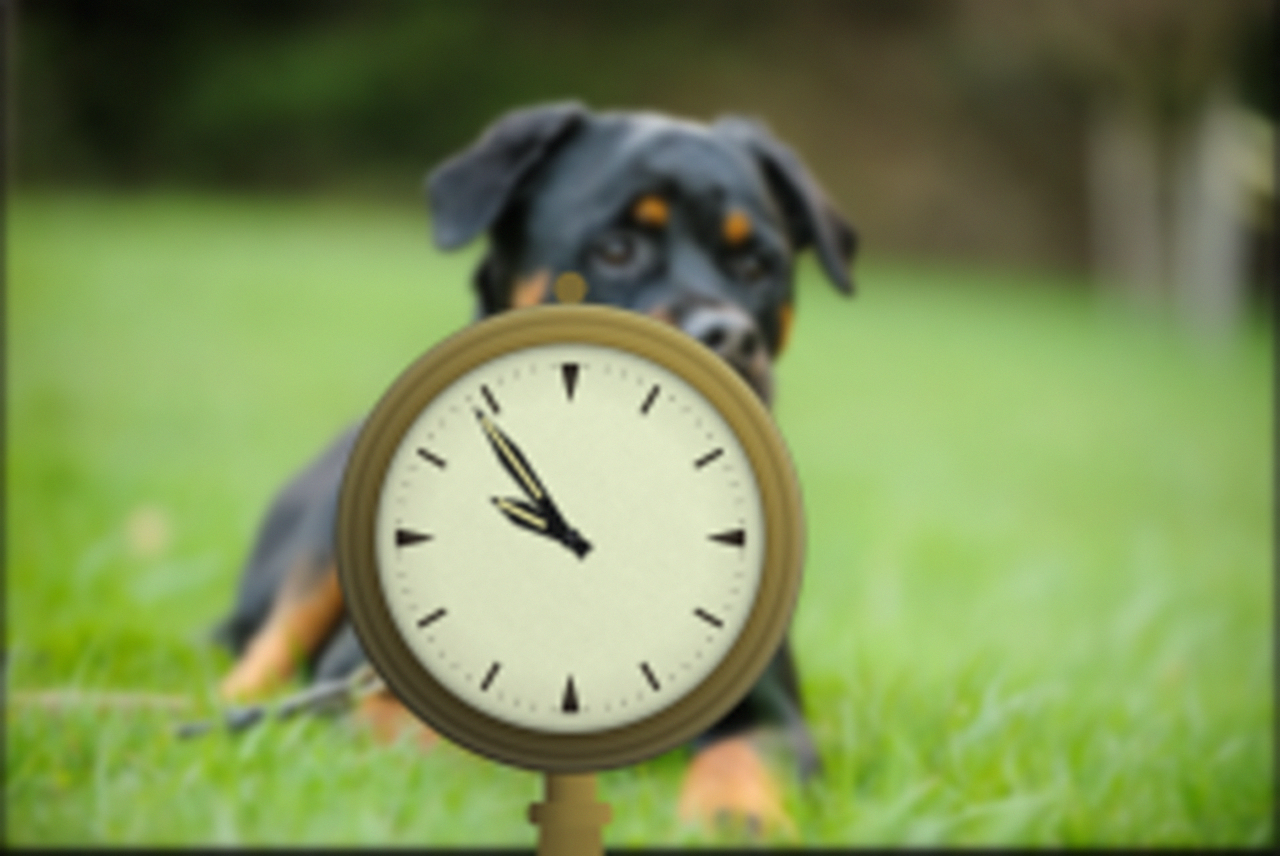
**9:54**
